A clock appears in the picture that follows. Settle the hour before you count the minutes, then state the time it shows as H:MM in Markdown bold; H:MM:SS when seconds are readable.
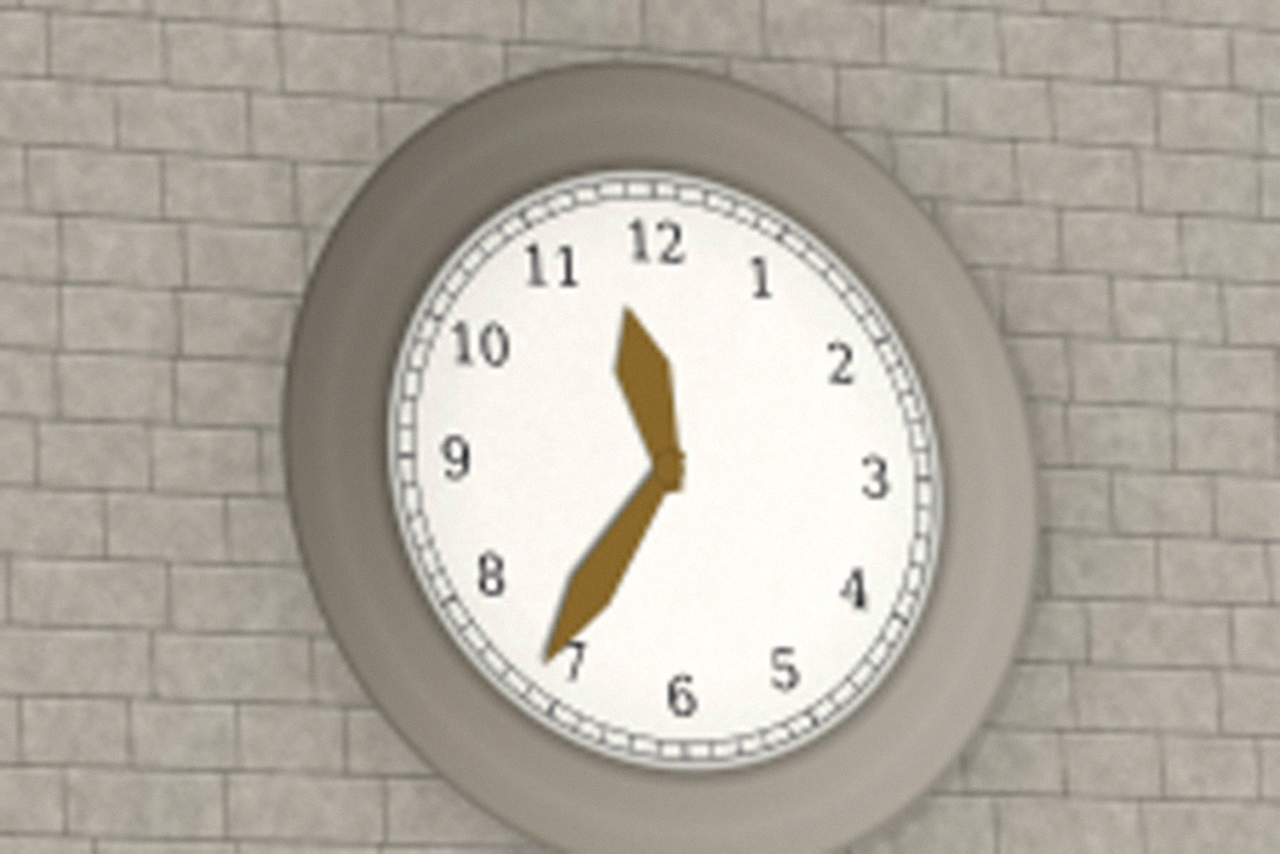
**11:36**
